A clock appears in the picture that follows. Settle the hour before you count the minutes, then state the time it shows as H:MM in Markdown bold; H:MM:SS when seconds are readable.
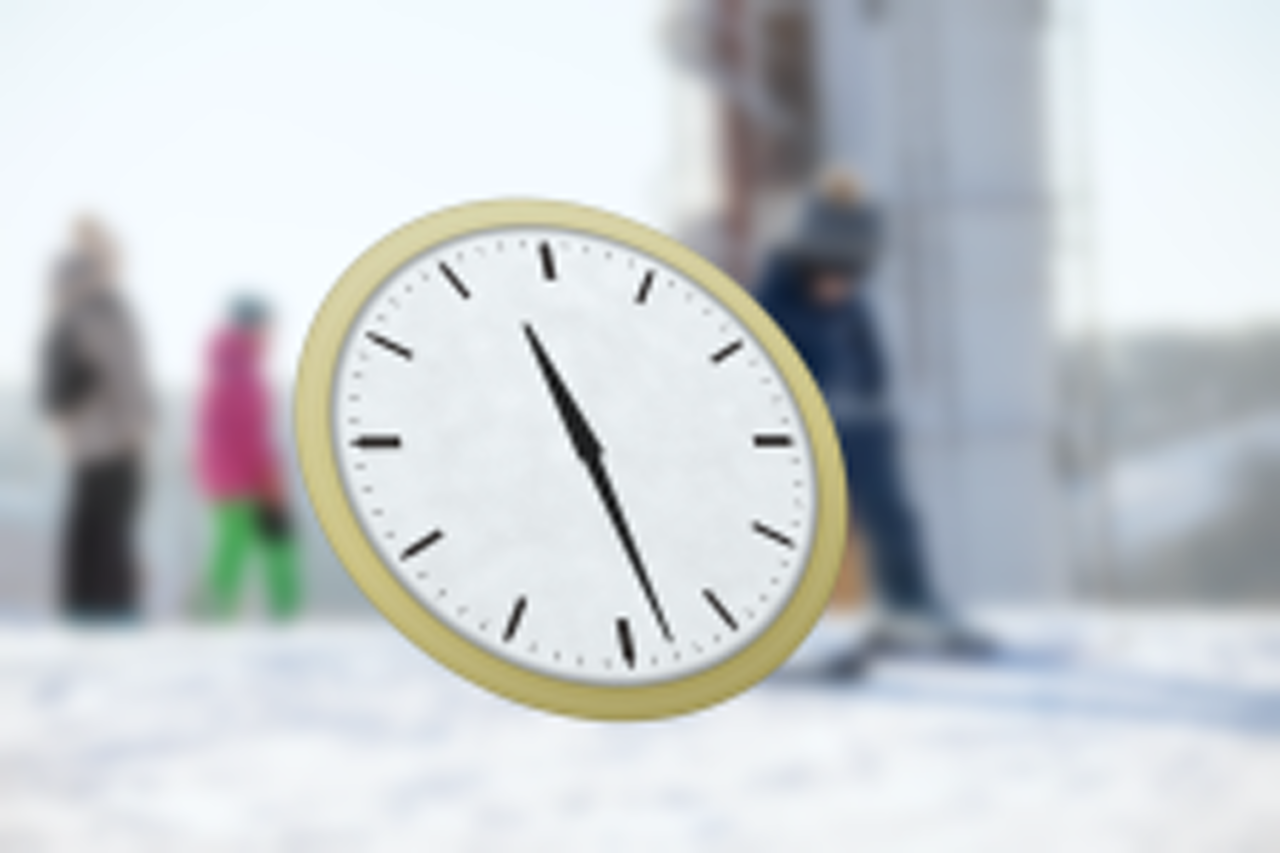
**11:28**
